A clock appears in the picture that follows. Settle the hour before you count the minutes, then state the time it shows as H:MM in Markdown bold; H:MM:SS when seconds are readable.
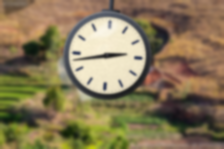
**2:43**
